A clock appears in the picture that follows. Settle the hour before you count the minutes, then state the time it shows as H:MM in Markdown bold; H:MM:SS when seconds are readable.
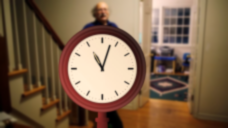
**11:03**
